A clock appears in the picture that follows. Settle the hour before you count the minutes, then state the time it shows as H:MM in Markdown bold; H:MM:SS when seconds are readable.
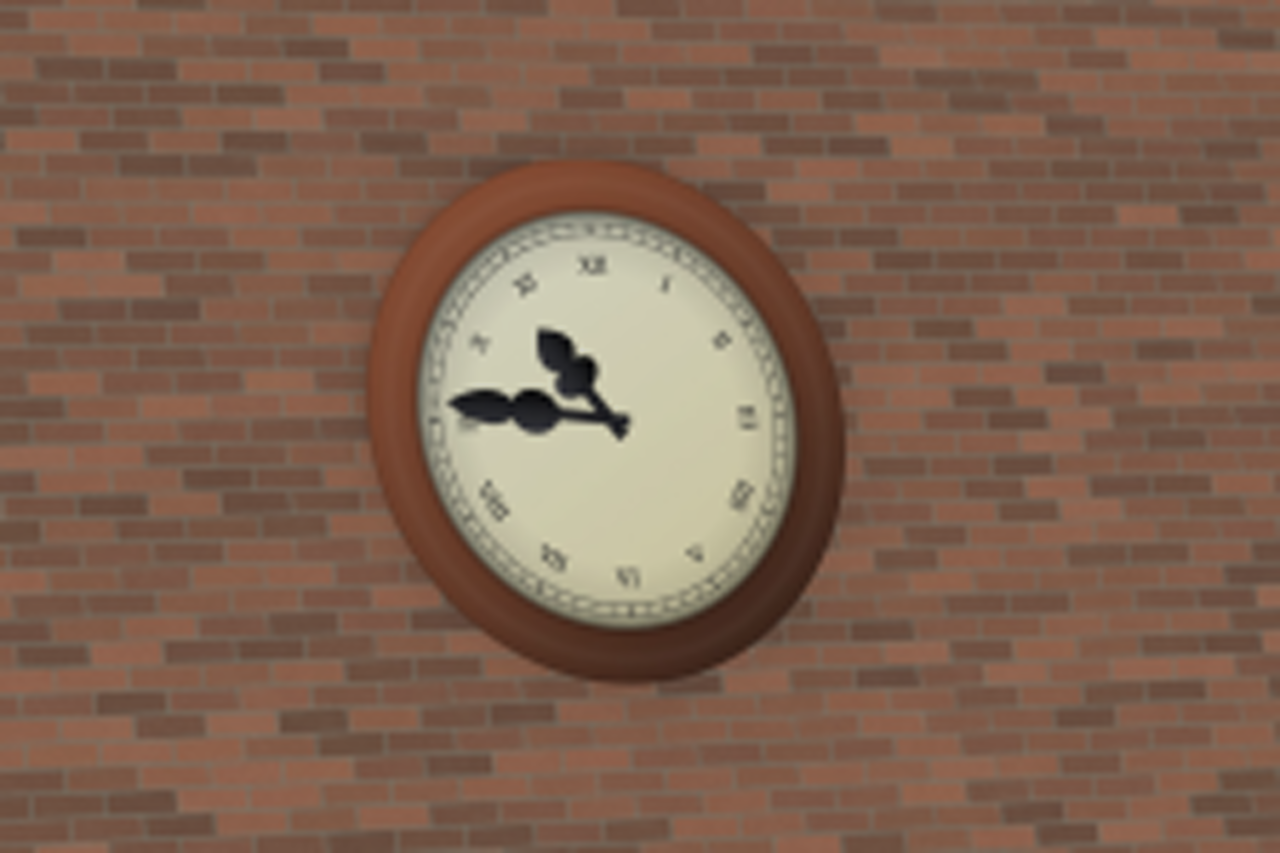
**10:46**
